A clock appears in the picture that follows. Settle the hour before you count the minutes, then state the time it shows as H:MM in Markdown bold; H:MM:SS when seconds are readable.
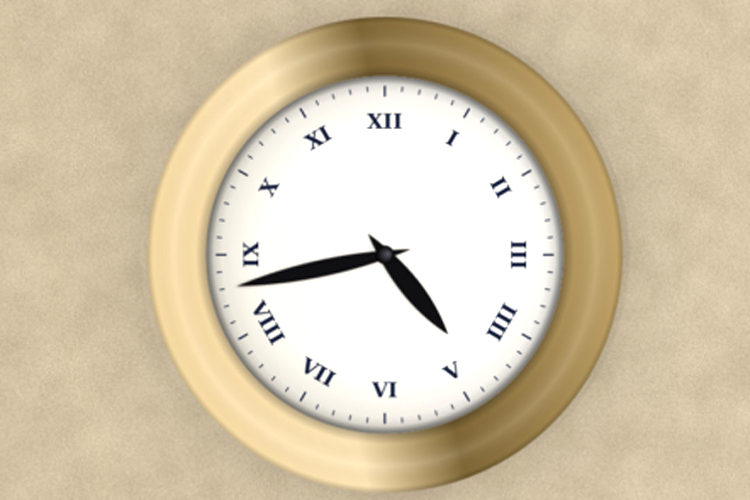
**4:43**
